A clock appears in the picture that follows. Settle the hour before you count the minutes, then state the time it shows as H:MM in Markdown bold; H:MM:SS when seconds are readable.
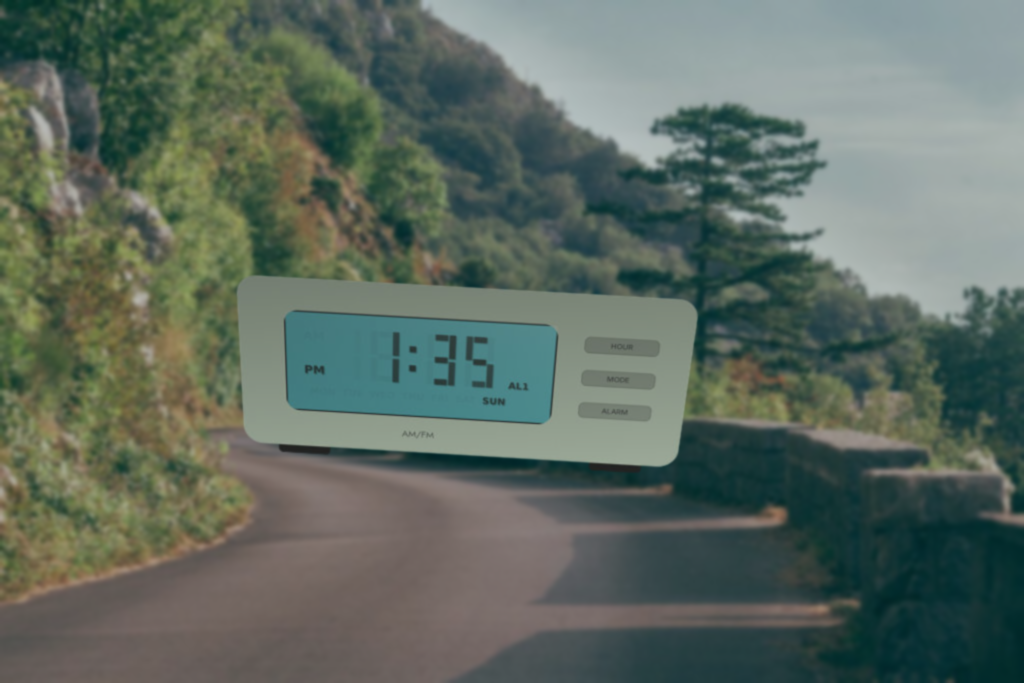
**1:35**
